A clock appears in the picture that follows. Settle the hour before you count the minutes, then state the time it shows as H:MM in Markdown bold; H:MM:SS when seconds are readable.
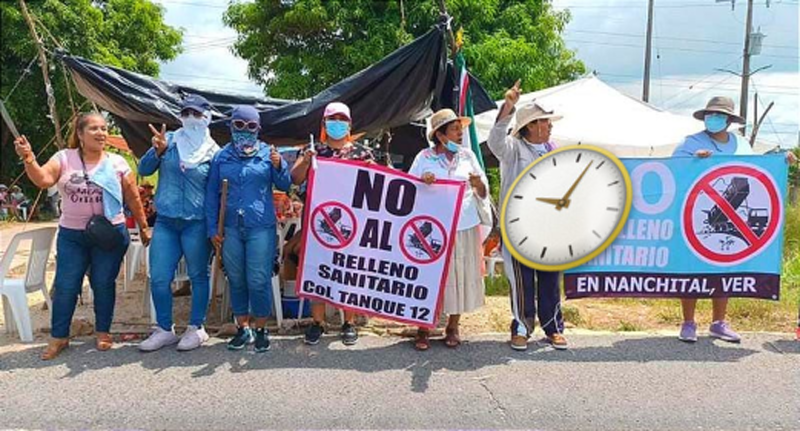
**9:03**
